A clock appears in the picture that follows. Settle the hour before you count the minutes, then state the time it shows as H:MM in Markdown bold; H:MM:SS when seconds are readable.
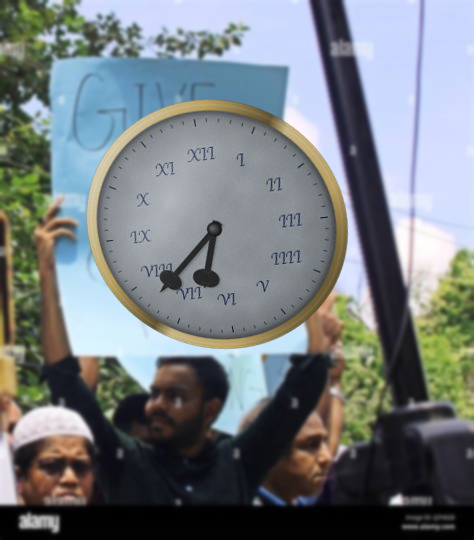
**6:38**
